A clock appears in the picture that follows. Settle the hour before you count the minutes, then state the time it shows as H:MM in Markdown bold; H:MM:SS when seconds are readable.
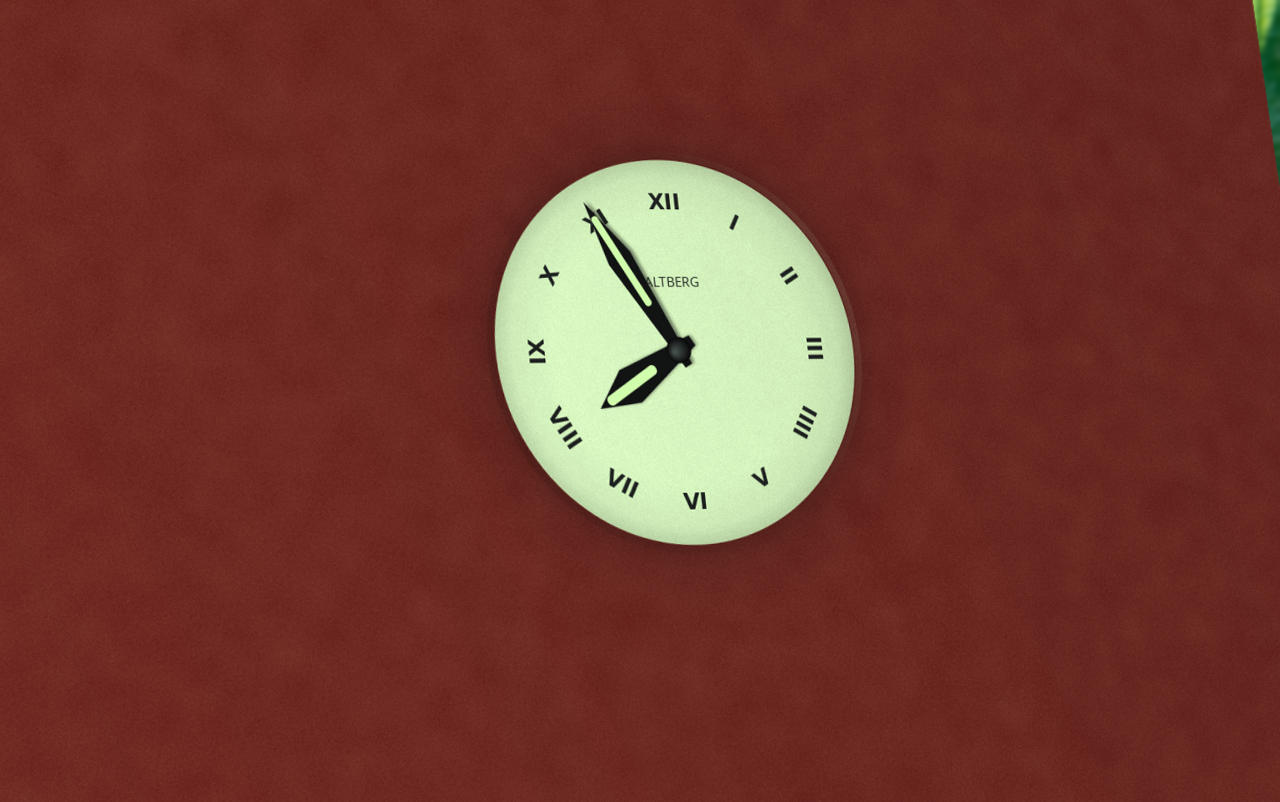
**7:55**
